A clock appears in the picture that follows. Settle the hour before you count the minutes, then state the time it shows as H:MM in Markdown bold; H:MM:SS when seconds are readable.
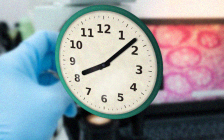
**8:08**
